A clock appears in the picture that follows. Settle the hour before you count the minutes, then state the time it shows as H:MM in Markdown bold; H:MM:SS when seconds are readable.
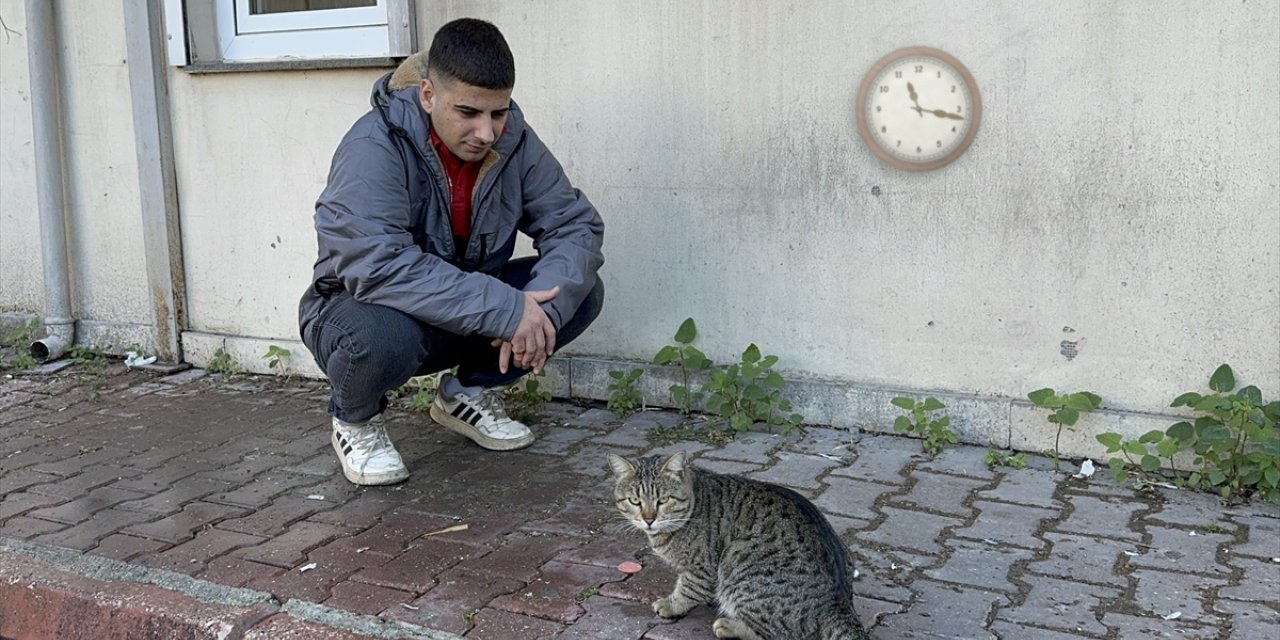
**11:17**
